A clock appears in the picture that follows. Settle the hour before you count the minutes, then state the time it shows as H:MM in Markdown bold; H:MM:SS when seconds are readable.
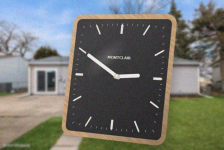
**2:50**
